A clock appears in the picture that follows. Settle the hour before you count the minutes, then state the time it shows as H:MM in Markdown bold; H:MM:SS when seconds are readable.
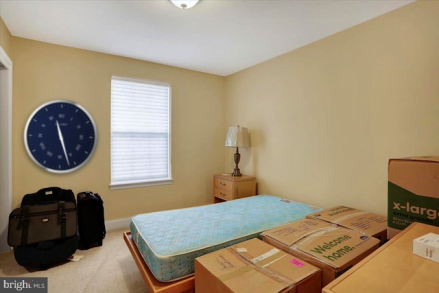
**11:27**
